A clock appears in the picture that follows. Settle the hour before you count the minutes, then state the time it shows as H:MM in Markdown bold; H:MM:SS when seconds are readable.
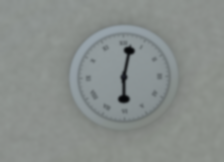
**6:02**
